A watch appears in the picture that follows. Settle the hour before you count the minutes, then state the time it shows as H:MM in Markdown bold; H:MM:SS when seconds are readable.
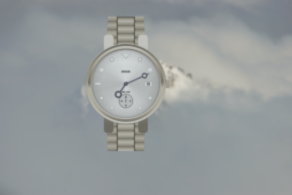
**7:11**
